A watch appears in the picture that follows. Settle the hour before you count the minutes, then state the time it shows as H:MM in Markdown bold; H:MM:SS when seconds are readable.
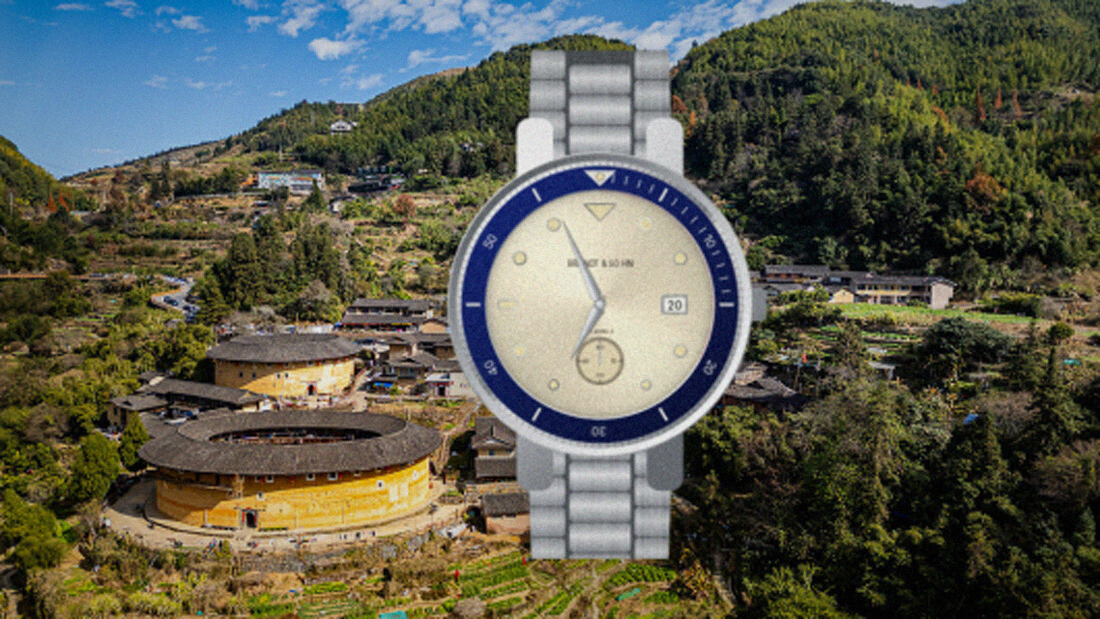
**6:56**
